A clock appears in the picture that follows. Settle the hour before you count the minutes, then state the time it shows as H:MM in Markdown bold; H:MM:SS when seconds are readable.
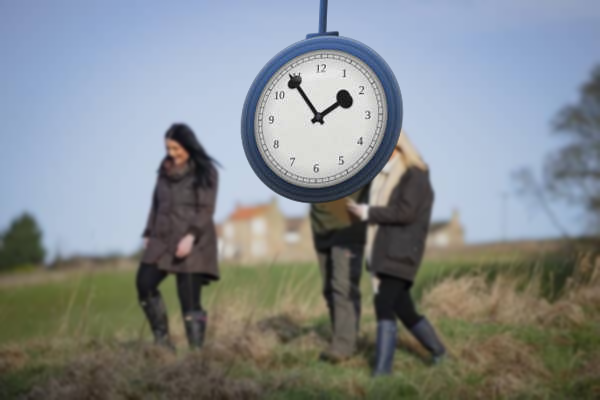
**1:54**
